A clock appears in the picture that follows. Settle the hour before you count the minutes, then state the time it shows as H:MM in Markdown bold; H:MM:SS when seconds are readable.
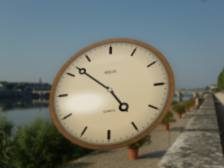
**4:52**
